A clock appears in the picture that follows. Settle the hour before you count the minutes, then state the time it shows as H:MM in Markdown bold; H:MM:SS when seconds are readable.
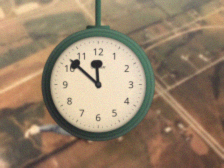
**11:52**
